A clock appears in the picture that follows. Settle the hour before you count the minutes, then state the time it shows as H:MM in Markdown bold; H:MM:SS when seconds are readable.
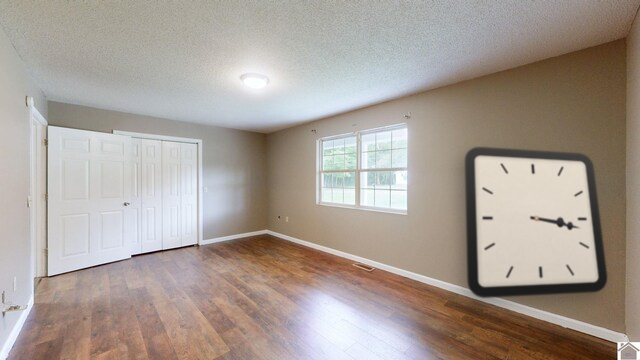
**3:17**
